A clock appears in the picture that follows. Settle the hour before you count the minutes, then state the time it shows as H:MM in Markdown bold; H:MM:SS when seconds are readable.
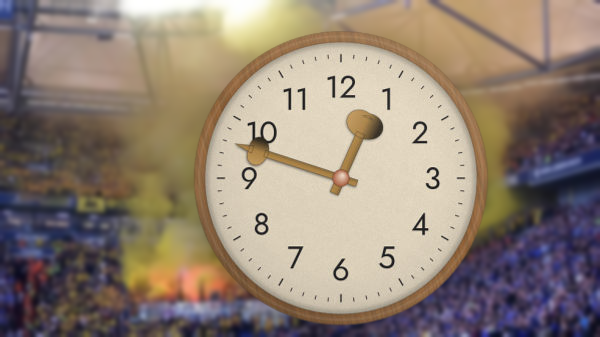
**12:48**
